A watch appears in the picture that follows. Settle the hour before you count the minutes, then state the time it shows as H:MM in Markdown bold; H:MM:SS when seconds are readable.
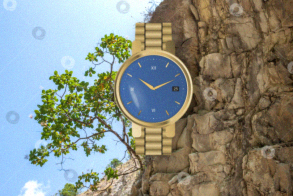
**10:11**
